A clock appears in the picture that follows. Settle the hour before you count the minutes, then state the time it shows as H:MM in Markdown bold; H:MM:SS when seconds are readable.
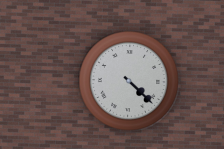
**4:22**
